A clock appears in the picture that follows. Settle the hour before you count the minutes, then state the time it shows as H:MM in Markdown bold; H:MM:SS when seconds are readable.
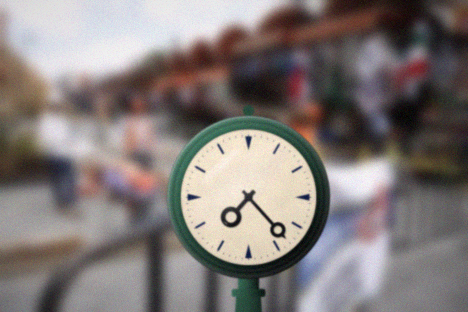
**7:23**
